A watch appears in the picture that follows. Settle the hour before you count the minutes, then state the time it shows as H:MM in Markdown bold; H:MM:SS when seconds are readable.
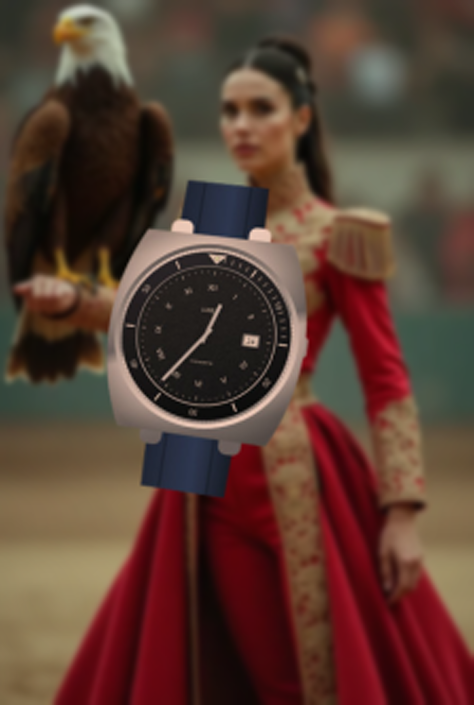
**12:36**
